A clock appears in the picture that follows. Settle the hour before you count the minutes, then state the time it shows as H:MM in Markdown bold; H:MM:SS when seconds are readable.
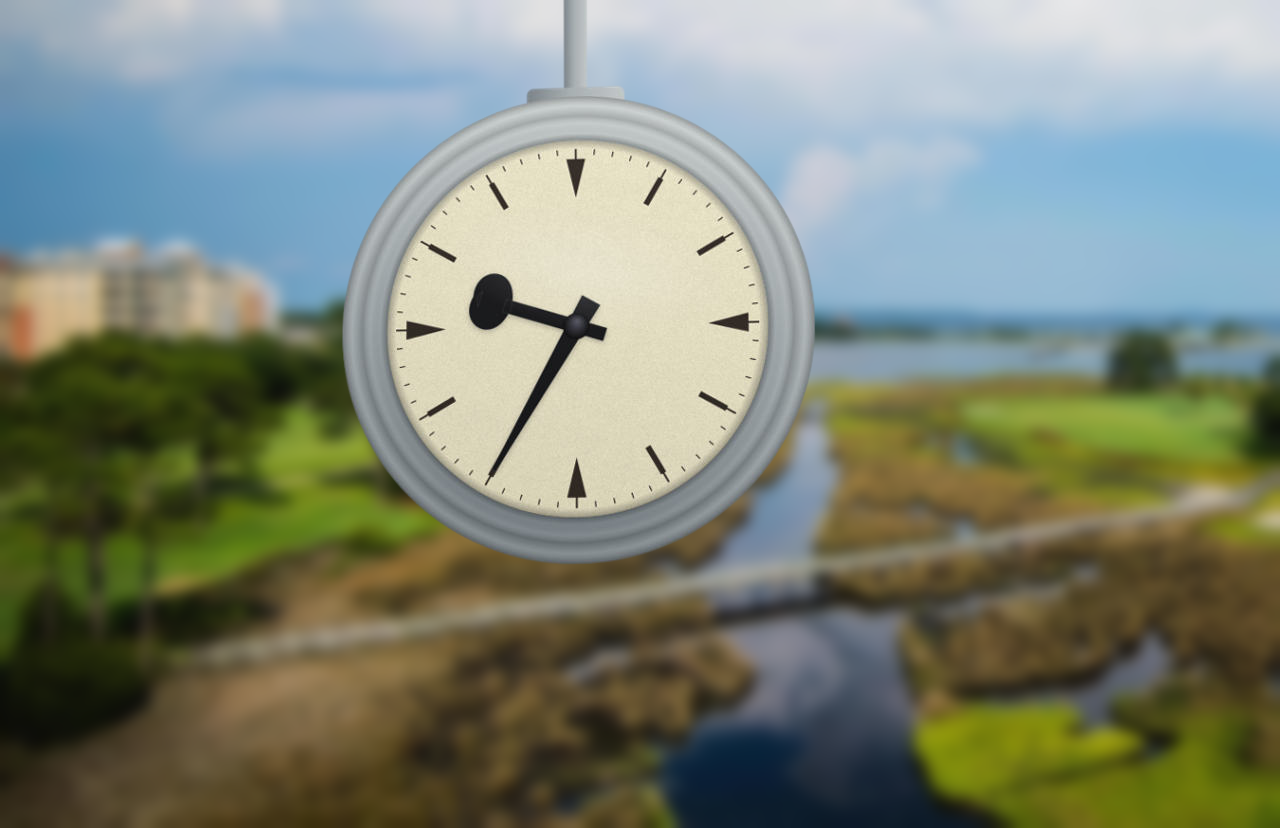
**9:35**
